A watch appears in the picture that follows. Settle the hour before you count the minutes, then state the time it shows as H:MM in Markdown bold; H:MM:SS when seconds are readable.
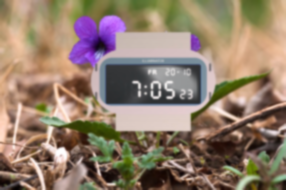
**7:05**
